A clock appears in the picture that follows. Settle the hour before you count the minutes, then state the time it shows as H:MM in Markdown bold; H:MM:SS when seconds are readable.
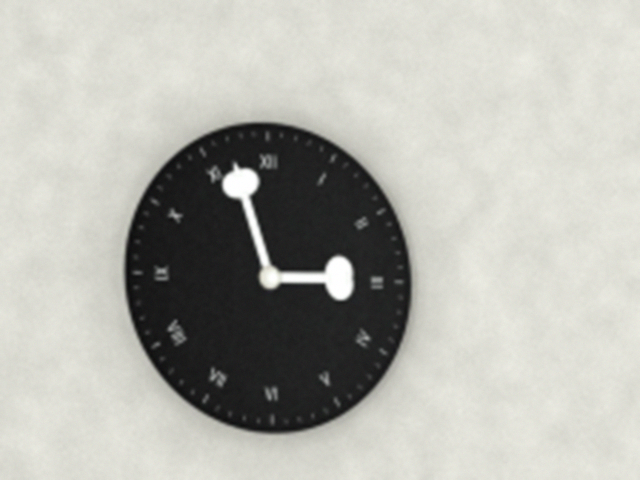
**2:57**
